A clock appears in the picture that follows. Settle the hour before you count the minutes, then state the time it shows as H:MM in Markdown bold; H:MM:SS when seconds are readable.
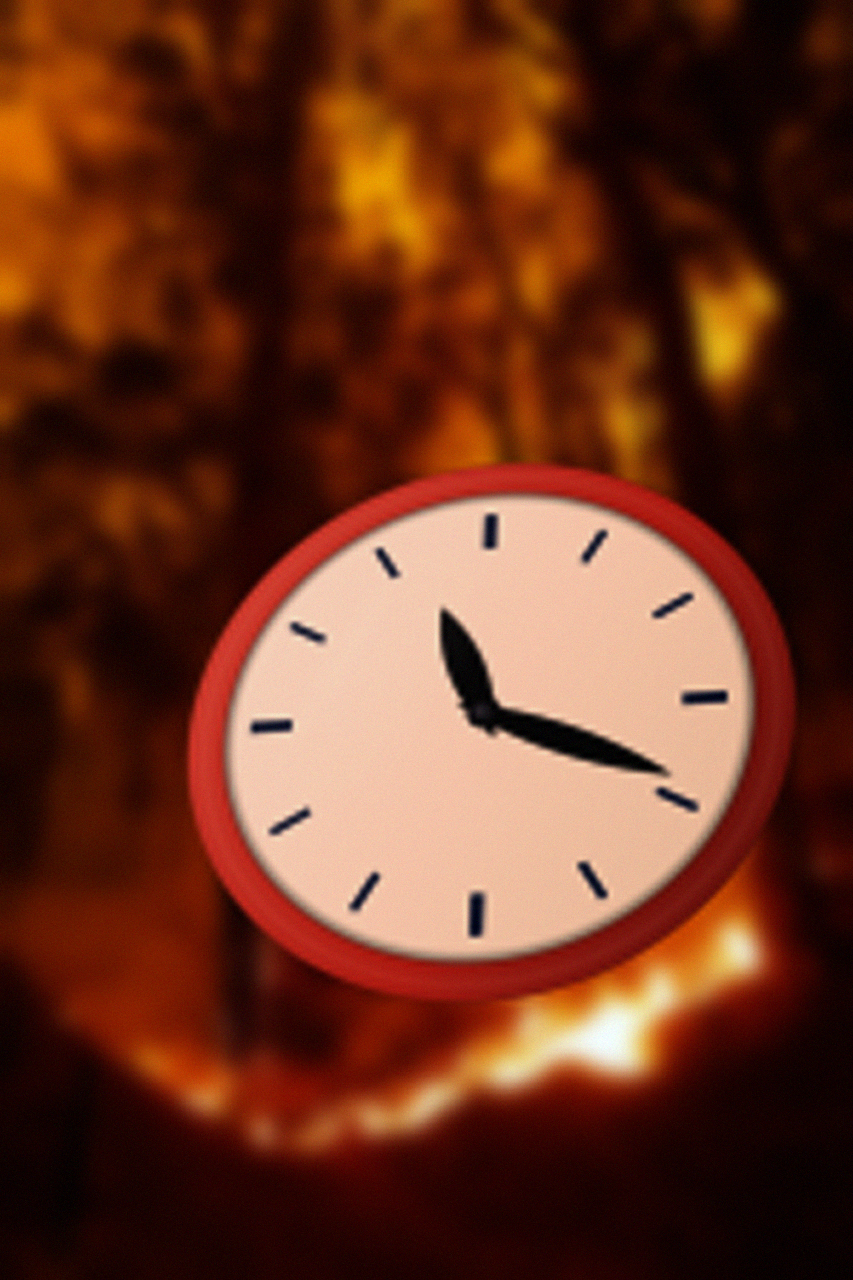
**11:19**
